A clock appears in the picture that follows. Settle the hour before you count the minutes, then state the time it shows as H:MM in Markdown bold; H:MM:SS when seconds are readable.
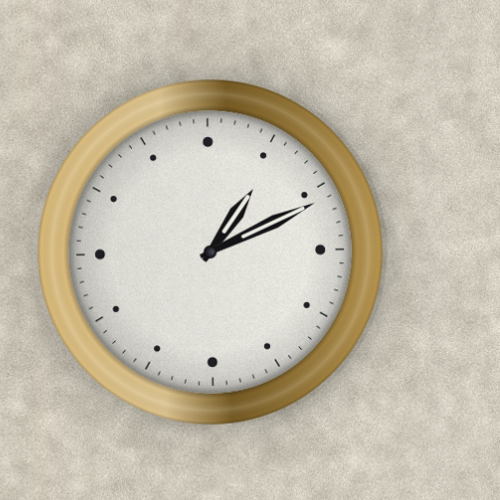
**1:11**
